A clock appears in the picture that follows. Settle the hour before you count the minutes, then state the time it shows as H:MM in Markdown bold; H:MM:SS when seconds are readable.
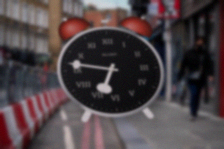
**6:47**
